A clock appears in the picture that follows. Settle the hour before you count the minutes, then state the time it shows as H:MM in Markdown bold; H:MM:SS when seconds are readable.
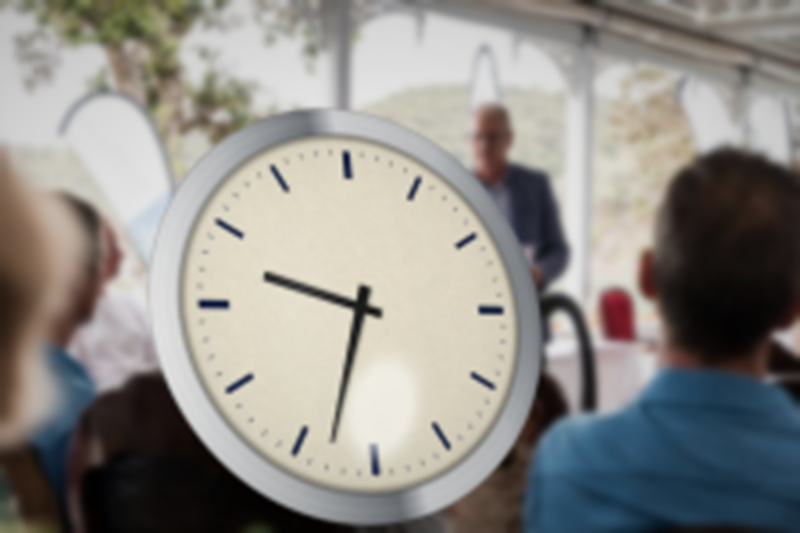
**9:33**
